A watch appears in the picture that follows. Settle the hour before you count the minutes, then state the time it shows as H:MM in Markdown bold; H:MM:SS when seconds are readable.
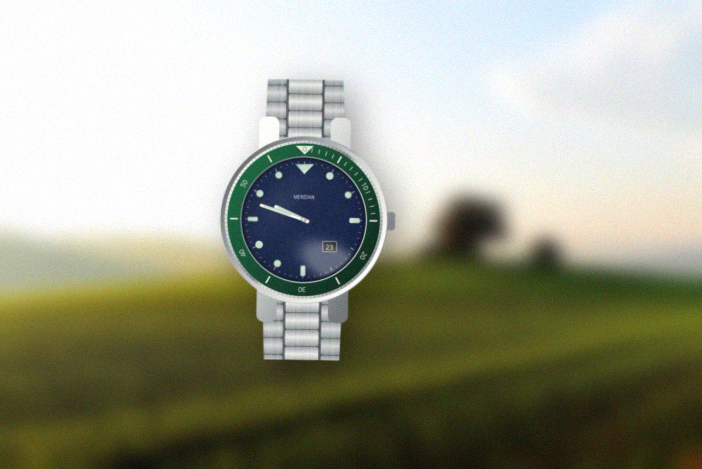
**9:48**
